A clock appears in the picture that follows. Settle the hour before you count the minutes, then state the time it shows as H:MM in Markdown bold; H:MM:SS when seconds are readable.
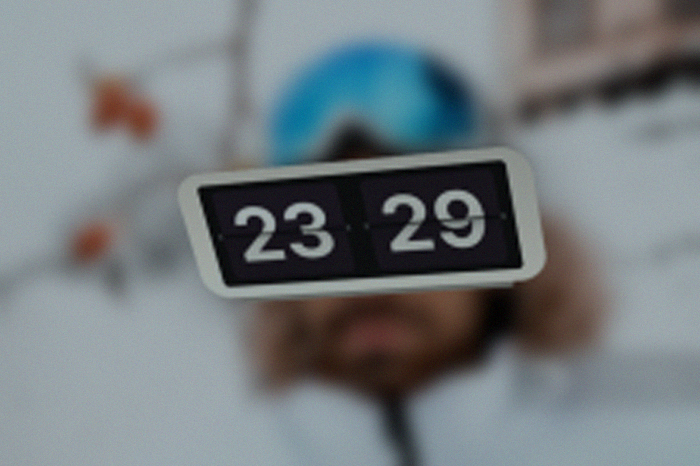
**23:29**
